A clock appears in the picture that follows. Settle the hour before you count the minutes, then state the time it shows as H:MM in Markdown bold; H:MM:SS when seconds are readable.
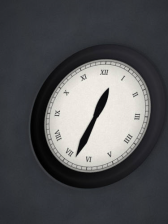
**12:33**
